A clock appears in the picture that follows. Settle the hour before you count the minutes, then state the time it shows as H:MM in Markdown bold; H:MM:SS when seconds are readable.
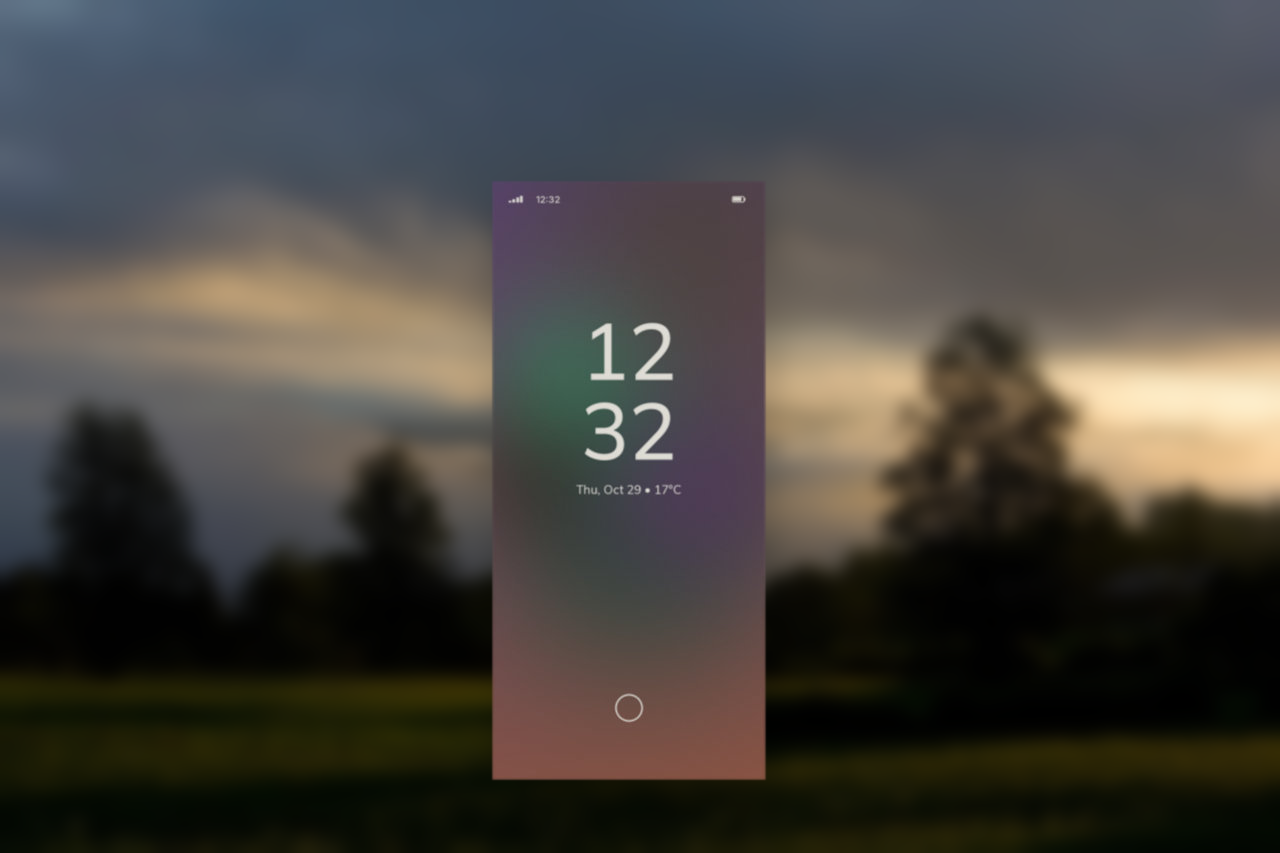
**12:32**
